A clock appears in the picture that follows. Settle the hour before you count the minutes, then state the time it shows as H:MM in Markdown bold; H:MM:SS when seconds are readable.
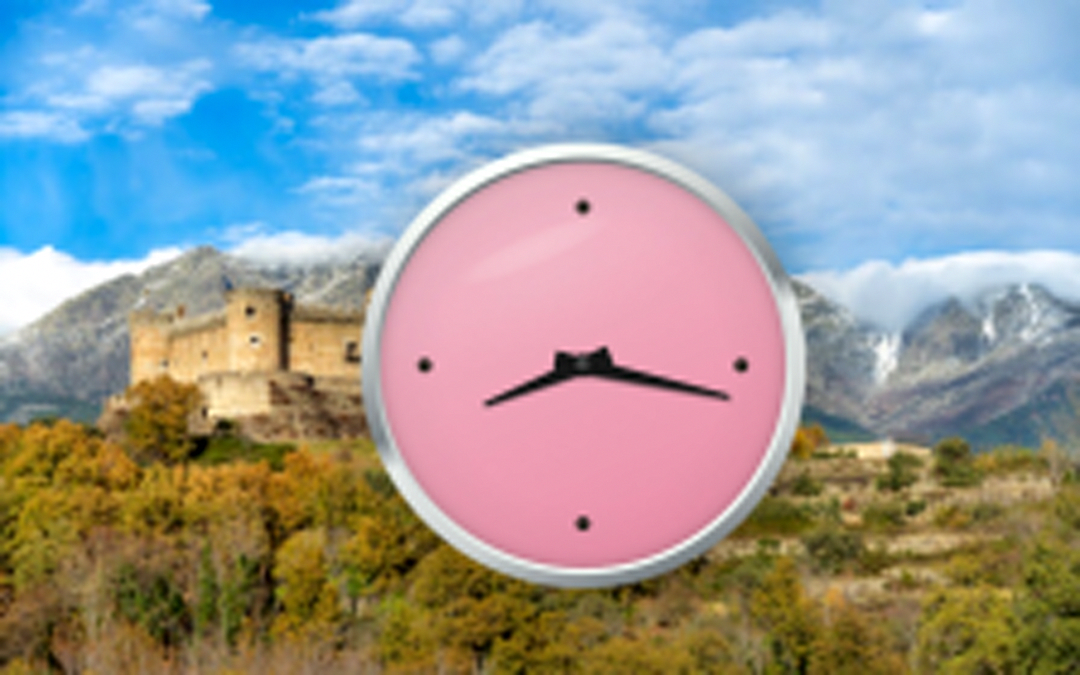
**8:17**
